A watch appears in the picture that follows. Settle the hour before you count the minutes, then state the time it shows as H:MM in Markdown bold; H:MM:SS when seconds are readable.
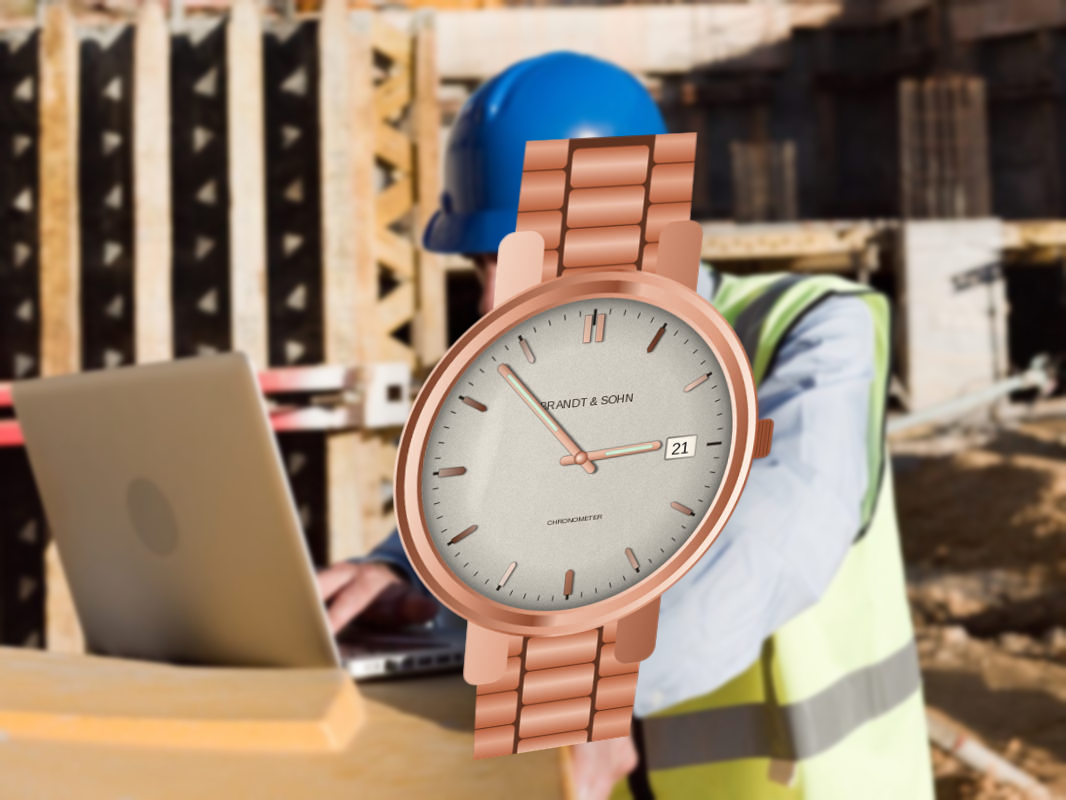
**2:53**
